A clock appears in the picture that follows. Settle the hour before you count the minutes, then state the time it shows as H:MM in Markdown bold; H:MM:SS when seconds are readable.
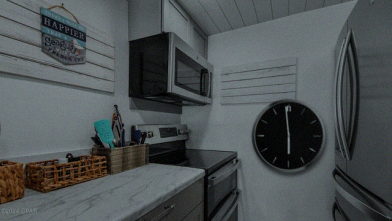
**5:59**
